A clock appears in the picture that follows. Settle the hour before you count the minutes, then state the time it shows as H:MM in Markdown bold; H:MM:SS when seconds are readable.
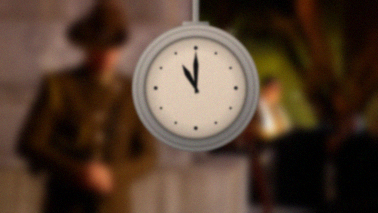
**11:00**
